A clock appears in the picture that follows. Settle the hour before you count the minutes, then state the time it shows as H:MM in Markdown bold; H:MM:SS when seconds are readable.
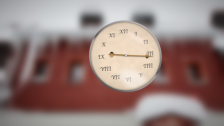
**9:16**
